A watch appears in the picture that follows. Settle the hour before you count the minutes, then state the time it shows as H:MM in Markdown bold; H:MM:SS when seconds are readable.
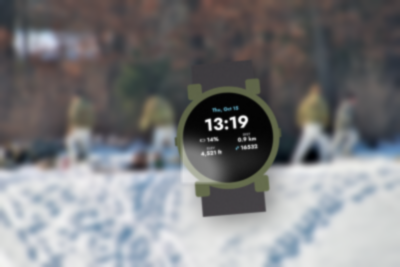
**13:19**
